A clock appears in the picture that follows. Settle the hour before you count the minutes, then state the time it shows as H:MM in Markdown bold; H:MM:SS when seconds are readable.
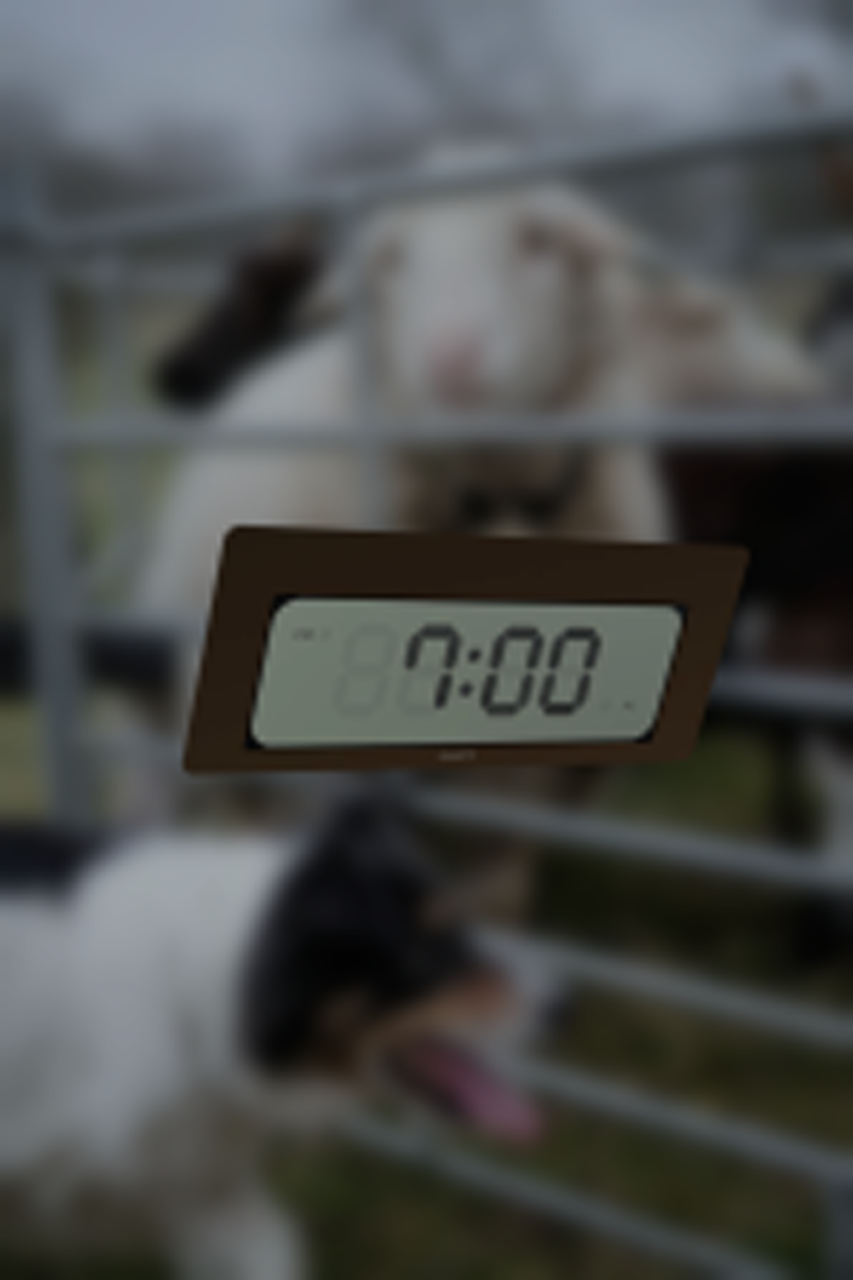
**7:00**
